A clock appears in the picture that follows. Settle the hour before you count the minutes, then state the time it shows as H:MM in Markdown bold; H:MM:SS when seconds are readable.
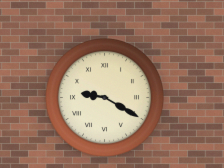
**9:20**
